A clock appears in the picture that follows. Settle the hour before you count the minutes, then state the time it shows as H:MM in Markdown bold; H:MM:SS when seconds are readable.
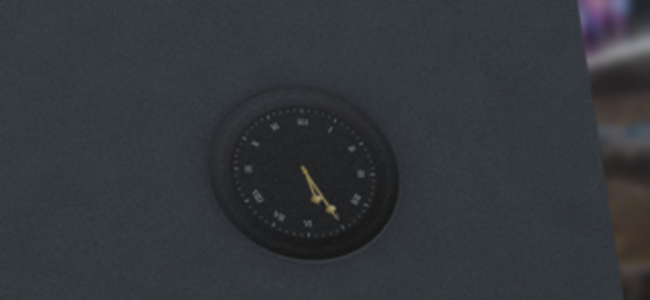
**5:25**
